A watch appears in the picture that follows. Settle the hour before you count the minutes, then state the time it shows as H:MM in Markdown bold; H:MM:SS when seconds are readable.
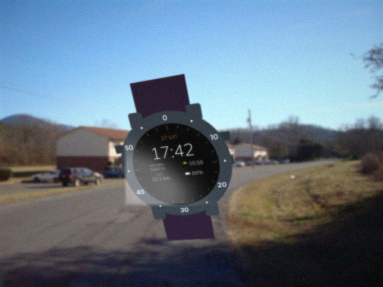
**17:42**
